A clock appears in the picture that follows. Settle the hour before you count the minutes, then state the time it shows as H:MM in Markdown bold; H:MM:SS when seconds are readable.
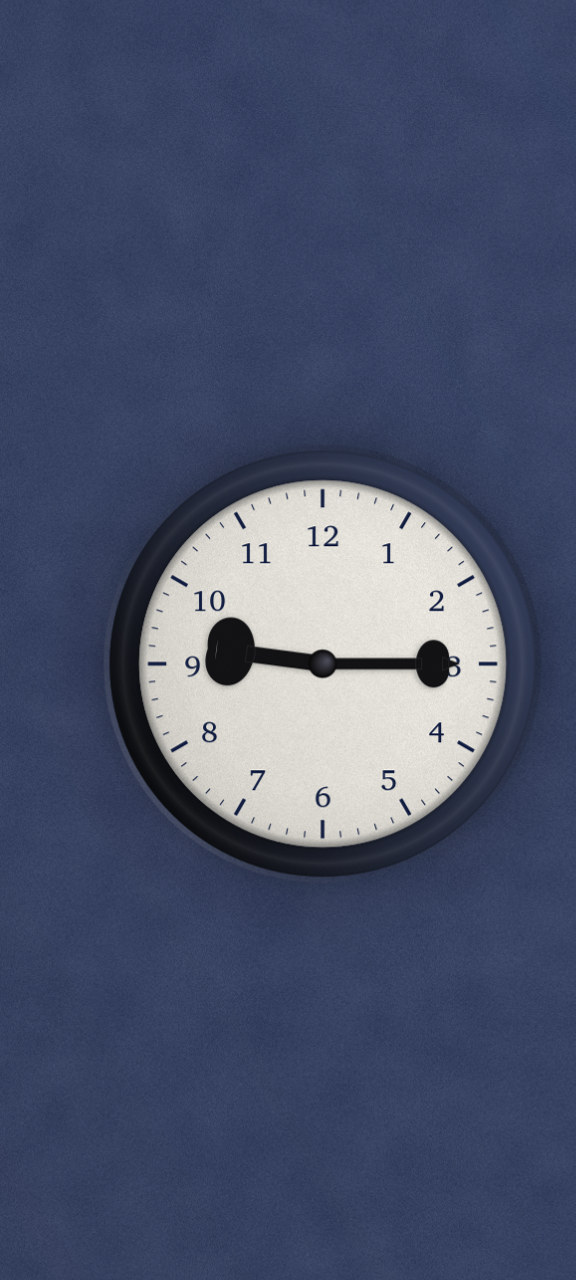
**9:15**
